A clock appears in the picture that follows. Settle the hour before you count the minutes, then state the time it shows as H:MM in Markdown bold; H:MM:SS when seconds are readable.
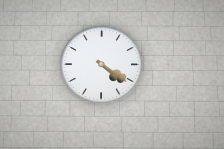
**4:21**
